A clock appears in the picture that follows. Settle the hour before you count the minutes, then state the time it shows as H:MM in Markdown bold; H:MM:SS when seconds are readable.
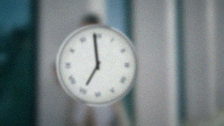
**6:59**
